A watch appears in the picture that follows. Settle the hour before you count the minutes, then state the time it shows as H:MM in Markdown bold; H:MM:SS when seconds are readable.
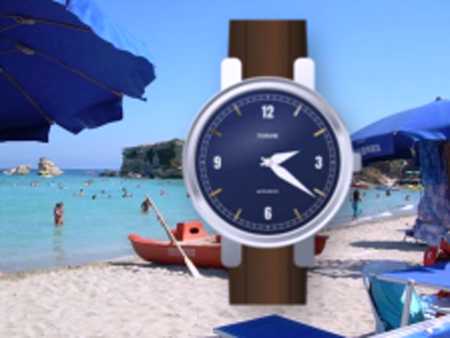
**2:21**
